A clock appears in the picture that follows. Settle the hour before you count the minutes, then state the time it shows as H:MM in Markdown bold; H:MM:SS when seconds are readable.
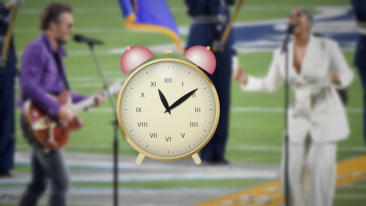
**11:09**
